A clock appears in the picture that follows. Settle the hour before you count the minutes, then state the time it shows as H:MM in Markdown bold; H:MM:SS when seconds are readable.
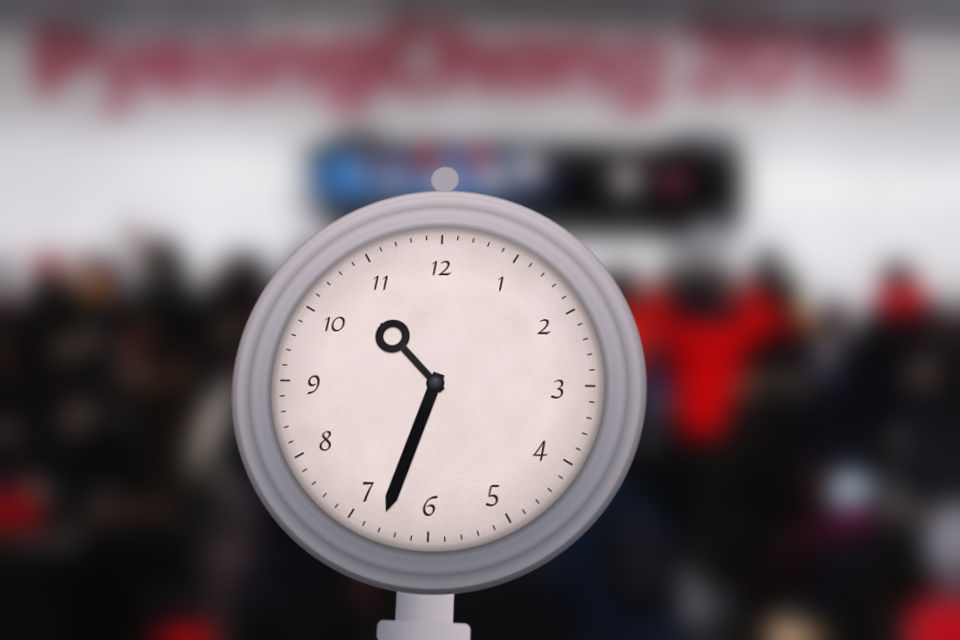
**10:33**
